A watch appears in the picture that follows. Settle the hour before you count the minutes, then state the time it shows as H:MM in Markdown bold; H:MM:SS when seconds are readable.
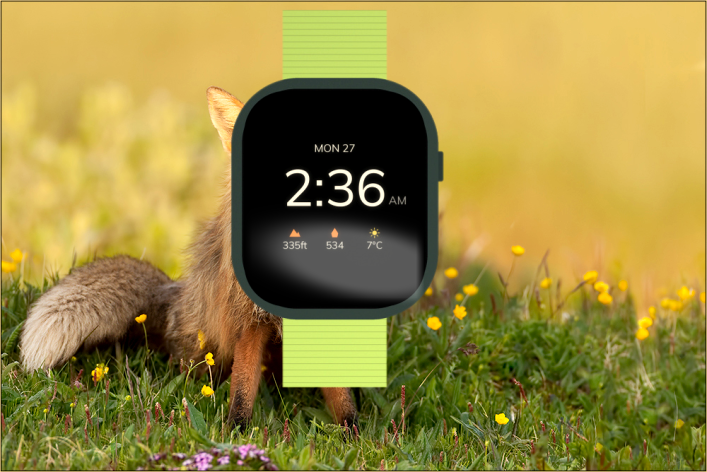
**2:36**
